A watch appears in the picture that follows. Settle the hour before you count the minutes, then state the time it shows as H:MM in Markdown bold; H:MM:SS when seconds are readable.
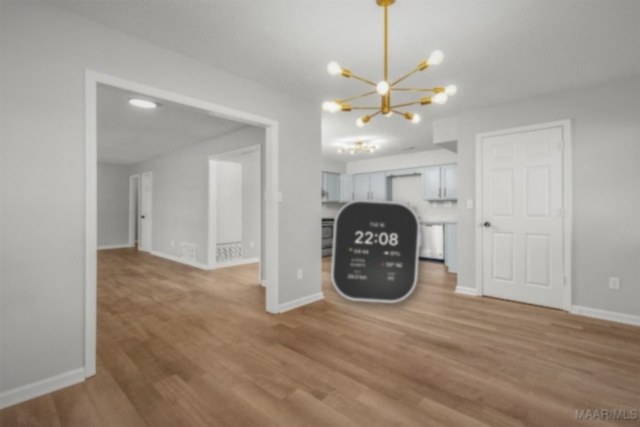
**22:08**
